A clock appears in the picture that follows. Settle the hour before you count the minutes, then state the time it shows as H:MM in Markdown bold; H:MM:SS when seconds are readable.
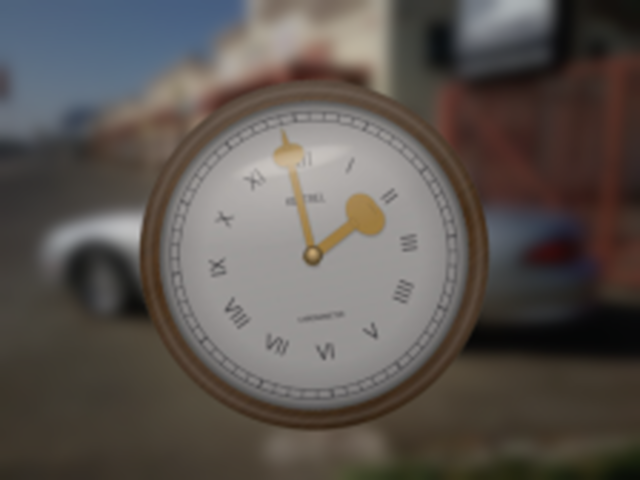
**1:59**
